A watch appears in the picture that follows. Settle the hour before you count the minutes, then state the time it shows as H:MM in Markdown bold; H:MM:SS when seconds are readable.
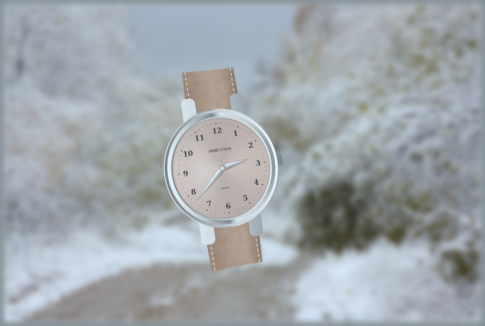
**2:38**
